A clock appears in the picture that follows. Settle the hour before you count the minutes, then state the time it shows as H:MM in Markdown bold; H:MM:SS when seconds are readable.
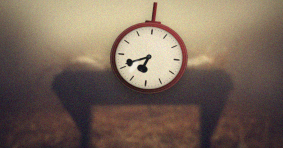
**6:41**
